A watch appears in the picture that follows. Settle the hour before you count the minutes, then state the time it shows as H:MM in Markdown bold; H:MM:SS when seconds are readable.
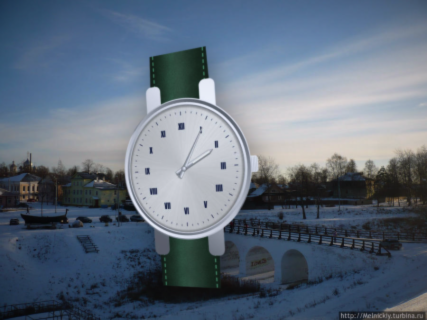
**2:05**
